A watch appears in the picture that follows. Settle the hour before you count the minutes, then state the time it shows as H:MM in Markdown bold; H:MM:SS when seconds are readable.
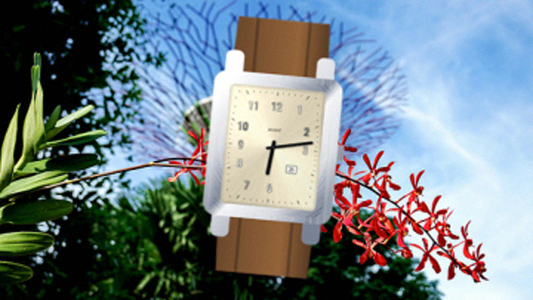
**6:13**
